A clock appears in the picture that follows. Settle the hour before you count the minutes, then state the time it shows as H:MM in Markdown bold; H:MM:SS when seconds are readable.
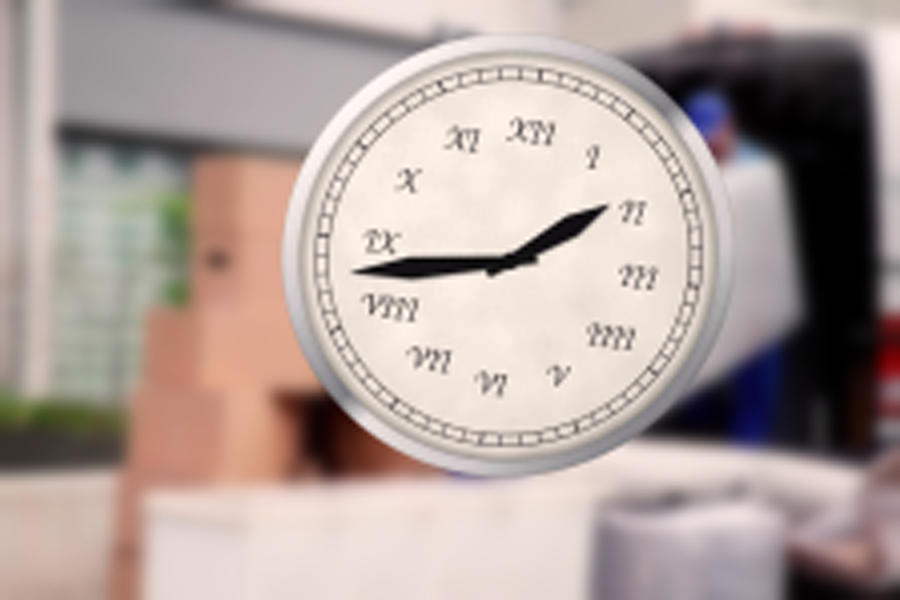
**1:43**
